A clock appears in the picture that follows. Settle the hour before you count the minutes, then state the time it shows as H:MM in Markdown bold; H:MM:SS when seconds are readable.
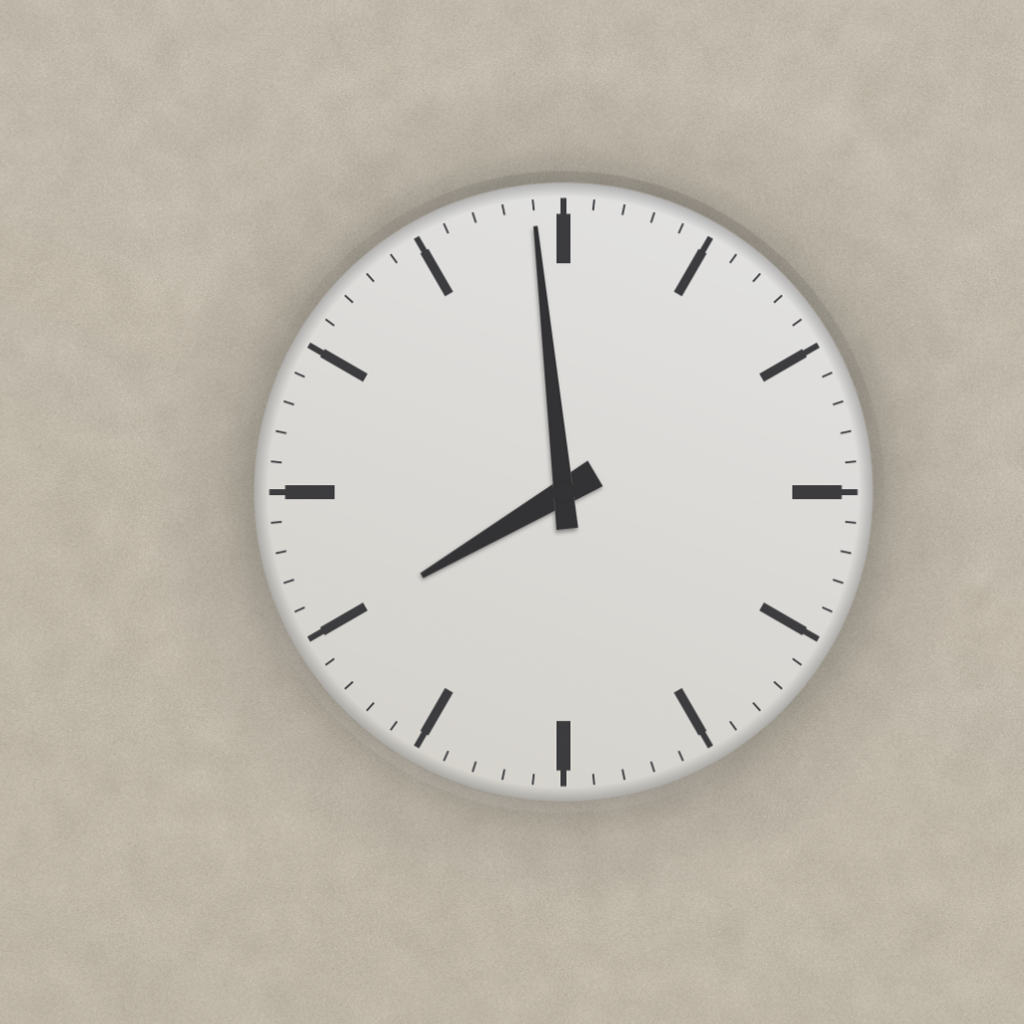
**7:59**
